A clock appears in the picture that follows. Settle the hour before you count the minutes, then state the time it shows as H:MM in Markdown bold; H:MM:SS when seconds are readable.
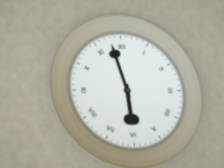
**5:58**
